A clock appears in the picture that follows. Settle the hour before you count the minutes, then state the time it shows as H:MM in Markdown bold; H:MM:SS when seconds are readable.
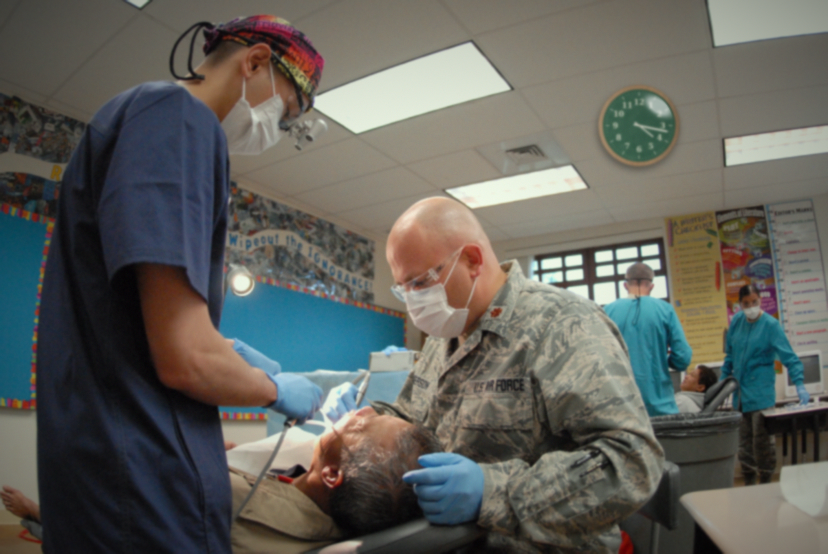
**4:17**
